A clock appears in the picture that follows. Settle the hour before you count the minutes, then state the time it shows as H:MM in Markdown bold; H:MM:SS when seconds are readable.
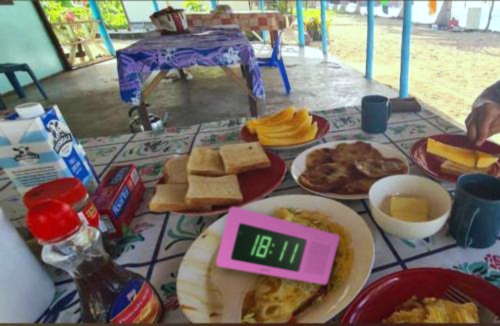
**18:11**
